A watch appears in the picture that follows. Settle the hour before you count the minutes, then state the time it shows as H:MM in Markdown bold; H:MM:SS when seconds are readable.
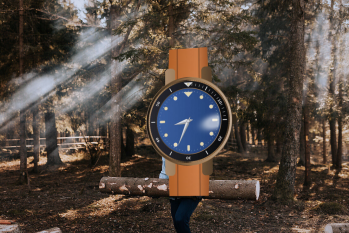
**8:34**
